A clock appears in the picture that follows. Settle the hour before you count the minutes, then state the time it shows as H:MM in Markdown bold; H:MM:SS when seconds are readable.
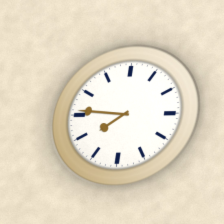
**7:46**
